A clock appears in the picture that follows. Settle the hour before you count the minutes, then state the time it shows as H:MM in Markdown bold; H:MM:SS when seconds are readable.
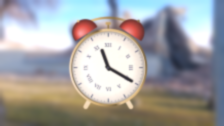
**11:20**
